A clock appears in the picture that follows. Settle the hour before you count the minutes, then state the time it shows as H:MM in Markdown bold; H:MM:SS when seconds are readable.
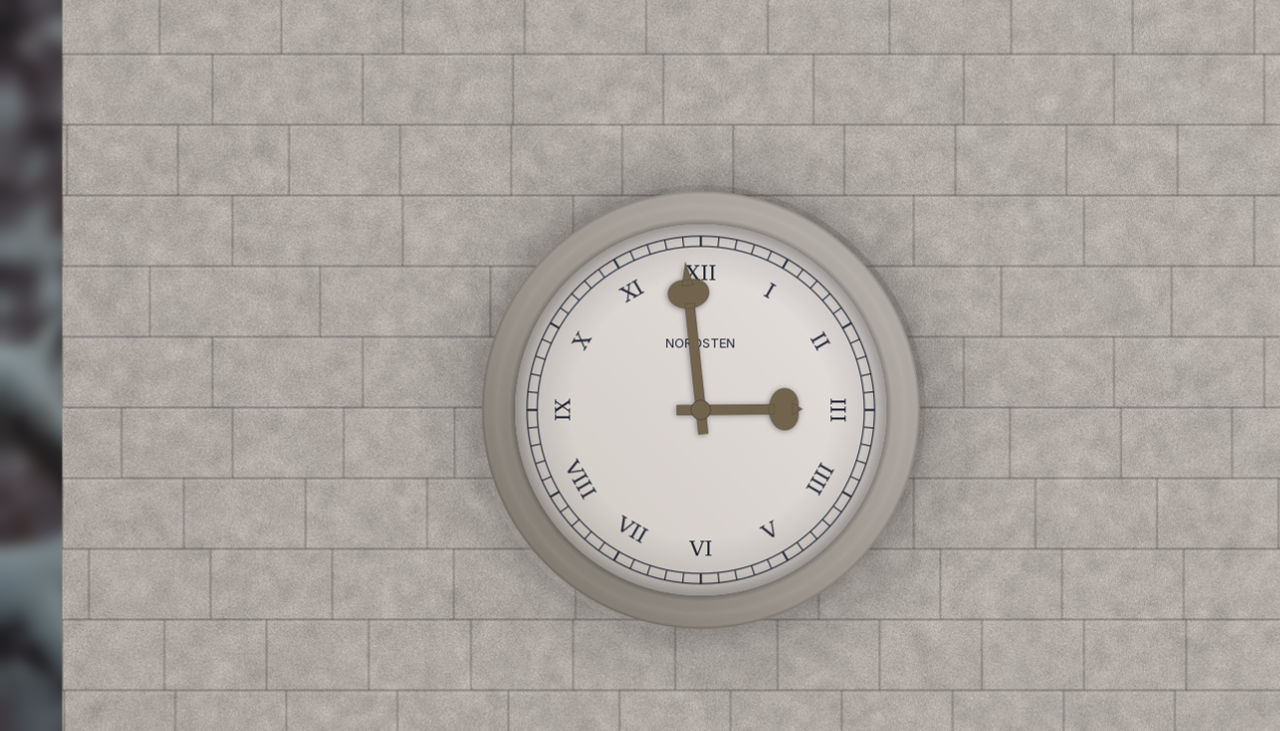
**2:59**
